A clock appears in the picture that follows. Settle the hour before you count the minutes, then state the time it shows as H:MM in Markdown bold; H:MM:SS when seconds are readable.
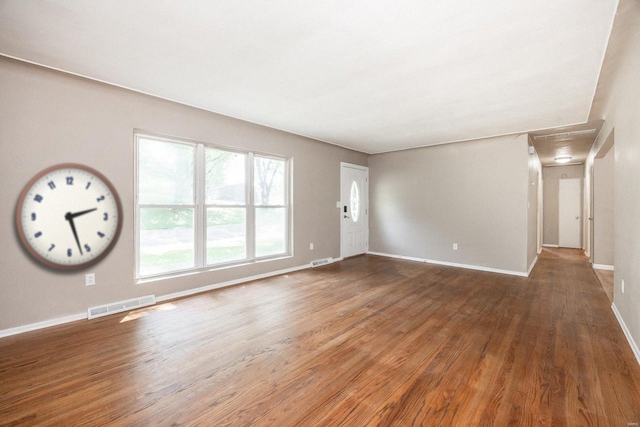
**2:27**
